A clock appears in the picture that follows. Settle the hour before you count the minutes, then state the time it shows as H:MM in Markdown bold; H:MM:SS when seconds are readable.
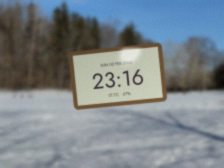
**23:16**
